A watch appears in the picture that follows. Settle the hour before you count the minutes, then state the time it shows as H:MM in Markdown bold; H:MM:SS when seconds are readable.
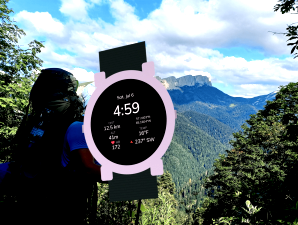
**4:59**
